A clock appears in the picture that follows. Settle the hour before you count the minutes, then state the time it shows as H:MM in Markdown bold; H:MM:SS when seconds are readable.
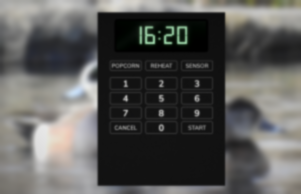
**16:20**
